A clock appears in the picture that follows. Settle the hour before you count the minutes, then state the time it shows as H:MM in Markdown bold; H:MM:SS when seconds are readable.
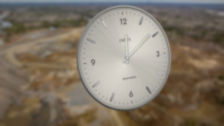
**12:09**
